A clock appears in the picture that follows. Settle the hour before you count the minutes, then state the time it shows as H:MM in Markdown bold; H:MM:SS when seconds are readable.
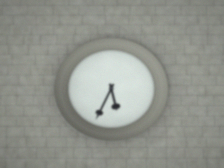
**5:34**
